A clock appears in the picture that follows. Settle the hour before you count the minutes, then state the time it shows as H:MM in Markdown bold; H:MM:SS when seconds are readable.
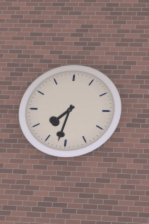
**7:32**
